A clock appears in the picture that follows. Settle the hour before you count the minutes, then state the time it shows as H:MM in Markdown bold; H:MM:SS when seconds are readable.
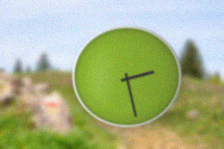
**2:28**
